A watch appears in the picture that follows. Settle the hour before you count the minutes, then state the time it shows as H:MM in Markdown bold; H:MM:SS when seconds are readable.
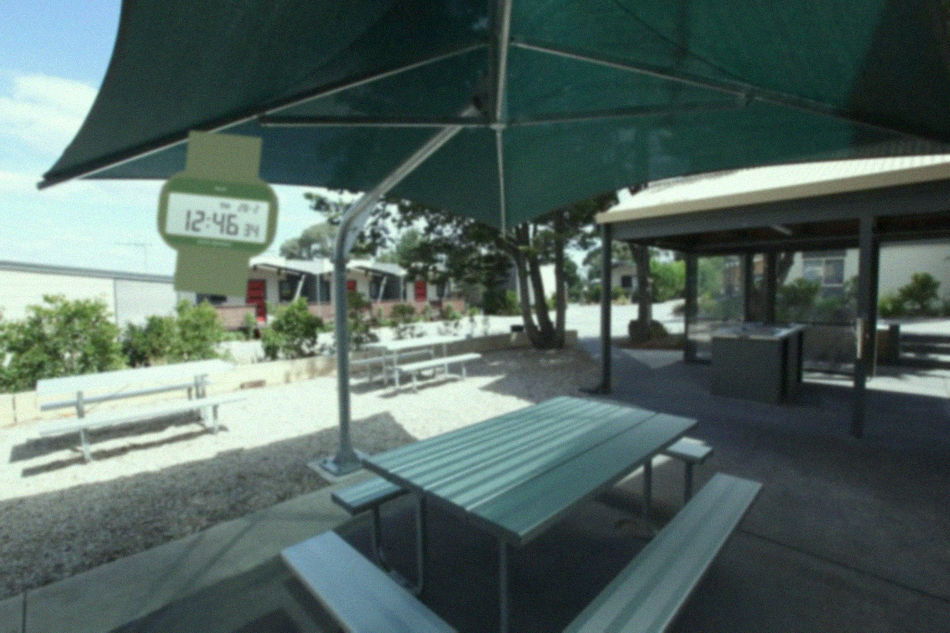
**12:46**
